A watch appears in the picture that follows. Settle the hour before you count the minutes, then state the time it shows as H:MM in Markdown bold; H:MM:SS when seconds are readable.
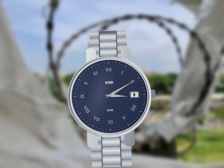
**3:10**
